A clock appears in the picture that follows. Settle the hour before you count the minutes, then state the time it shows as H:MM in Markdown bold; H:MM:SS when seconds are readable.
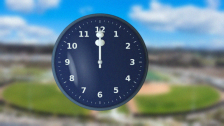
**12:00**
